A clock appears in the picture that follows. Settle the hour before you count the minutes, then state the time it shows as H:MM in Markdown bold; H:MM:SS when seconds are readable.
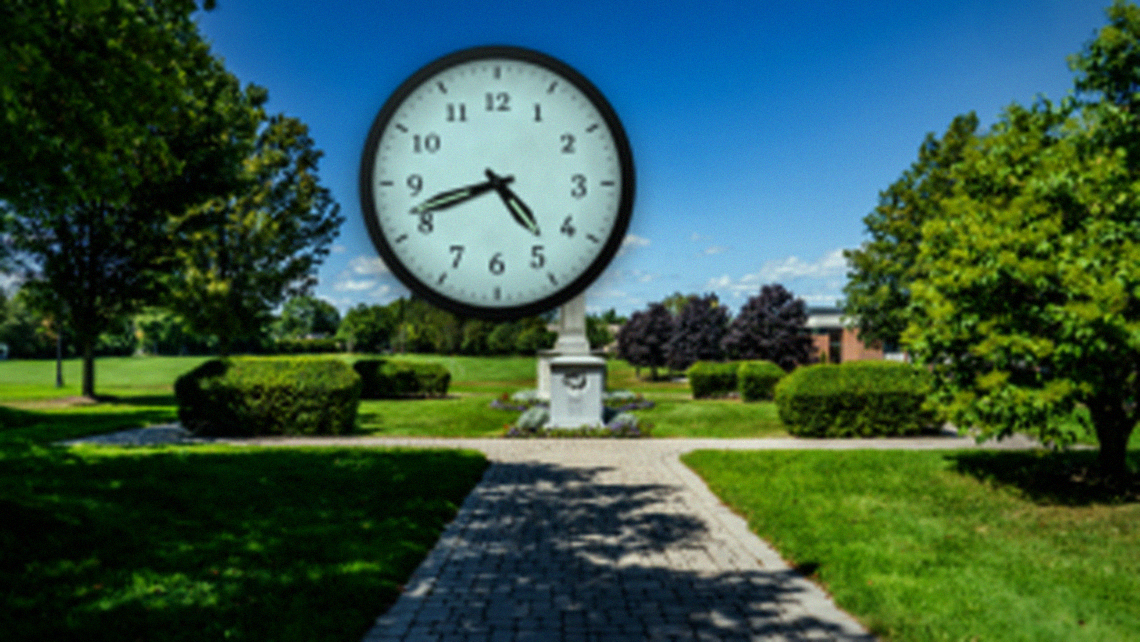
**4:42**
